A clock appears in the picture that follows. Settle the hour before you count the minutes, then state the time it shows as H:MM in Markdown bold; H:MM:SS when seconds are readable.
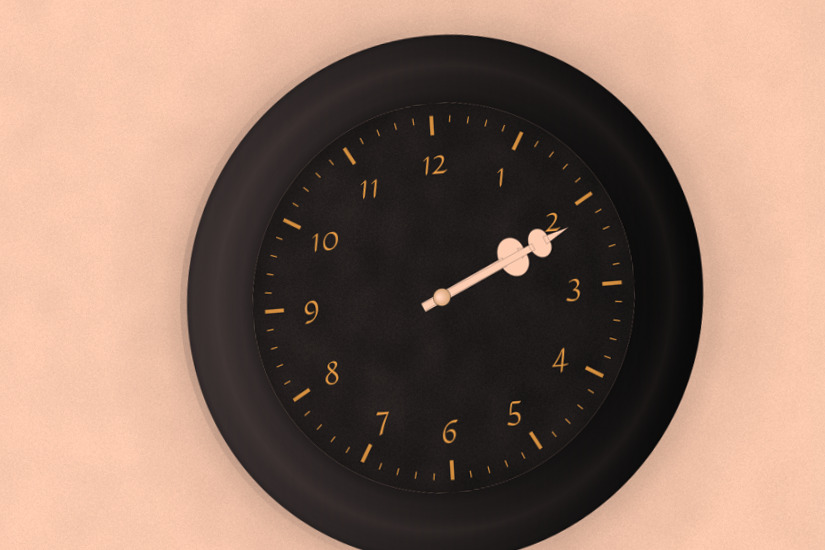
**2:11**
